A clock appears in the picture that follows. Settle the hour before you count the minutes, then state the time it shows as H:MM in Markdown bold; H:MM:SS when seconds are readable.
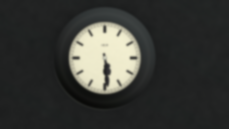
**5:29**
